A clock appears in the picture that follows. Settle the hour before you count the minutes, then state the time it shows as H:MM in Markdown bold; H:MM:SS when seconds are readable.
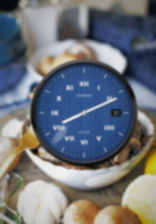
**8:11**
